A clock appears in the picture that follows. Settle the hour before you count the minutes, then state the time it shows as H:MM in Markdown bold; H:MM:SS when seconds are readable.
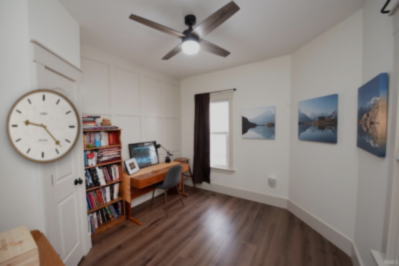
**9:23**
